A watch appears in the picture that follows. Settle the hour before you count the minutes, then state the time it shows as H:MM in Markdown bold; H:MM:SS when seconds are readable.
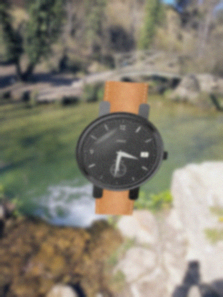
**3:31**
